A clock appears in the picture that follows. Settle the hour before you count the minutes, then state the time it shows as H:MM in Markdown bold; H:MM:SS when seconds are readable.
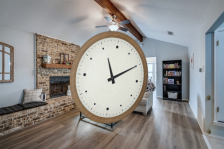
**11:10**
